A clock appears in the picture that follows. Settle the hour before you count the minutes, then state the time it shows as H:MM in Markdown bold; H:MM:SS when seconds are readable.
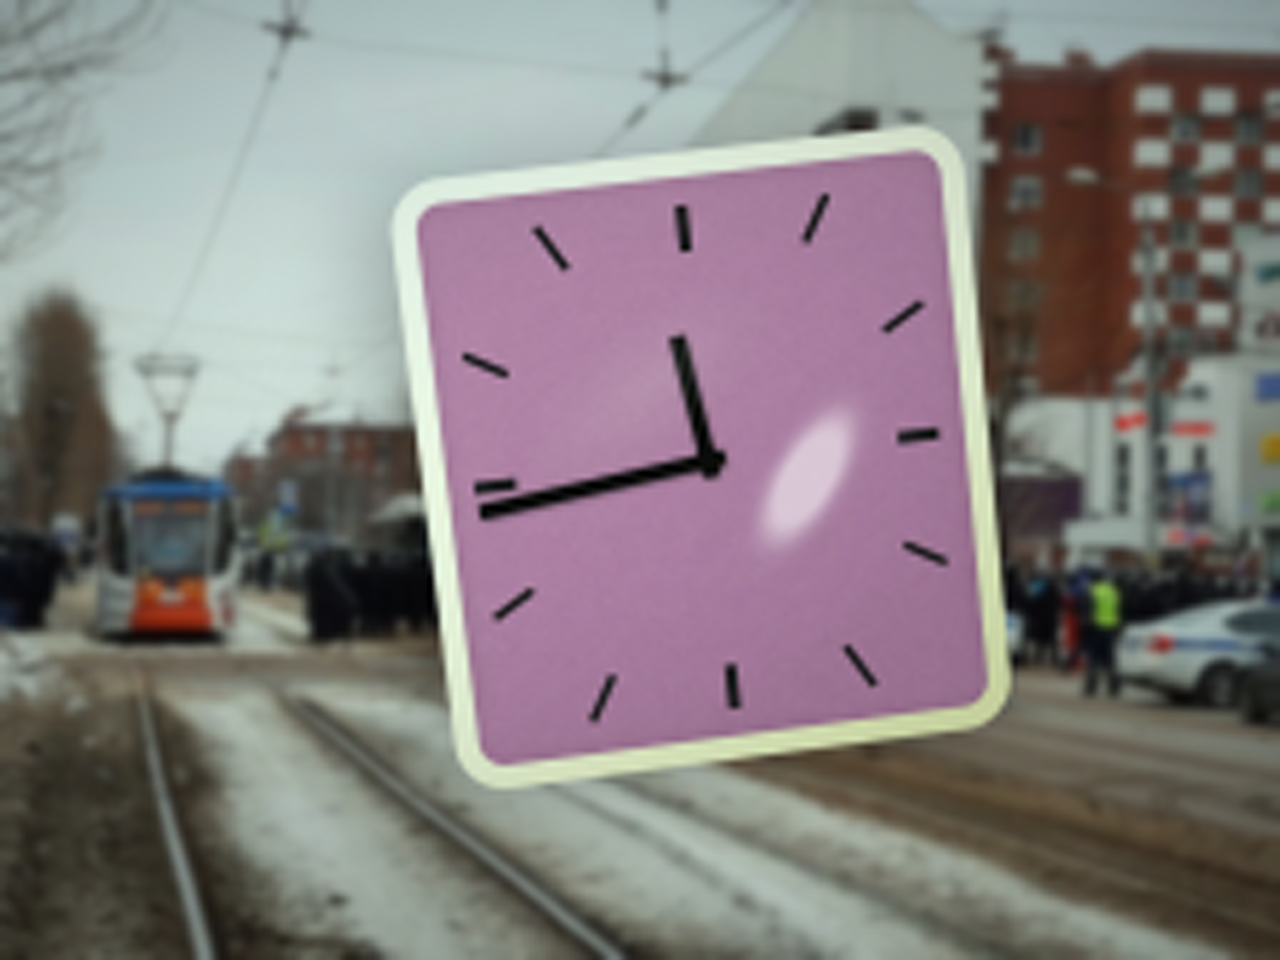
**11:44**
